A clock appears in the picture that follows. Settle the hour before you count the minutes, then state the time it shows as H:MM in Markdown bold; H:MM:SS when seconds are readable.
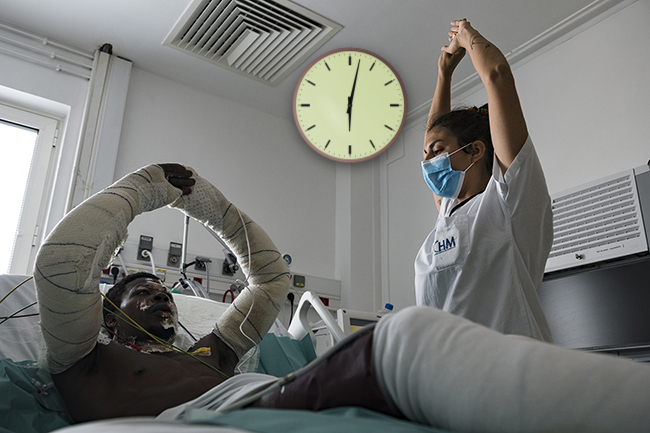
**6:02**
